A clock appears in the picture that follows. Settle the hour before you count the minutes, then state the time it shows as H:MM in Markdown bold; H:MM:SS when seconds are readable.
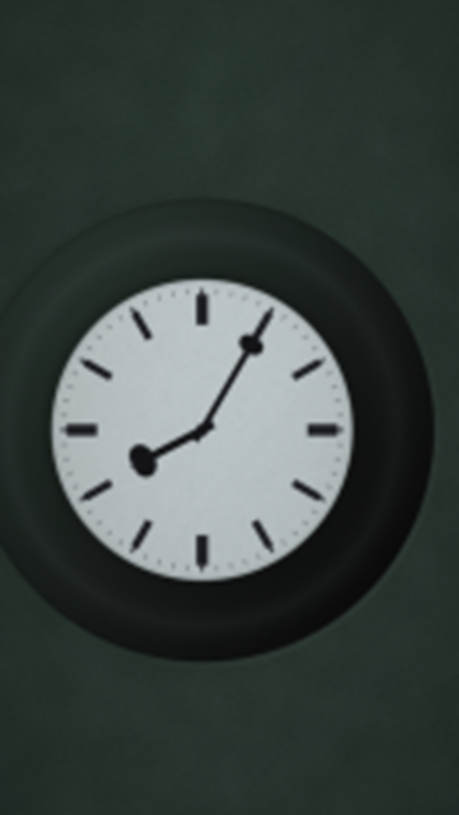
**8:05**
